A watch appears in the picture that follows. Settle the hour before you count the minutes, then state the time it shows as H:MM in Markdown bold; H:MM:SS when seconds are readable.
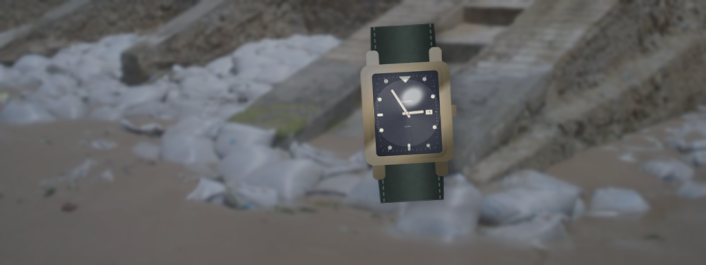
**2:55**
